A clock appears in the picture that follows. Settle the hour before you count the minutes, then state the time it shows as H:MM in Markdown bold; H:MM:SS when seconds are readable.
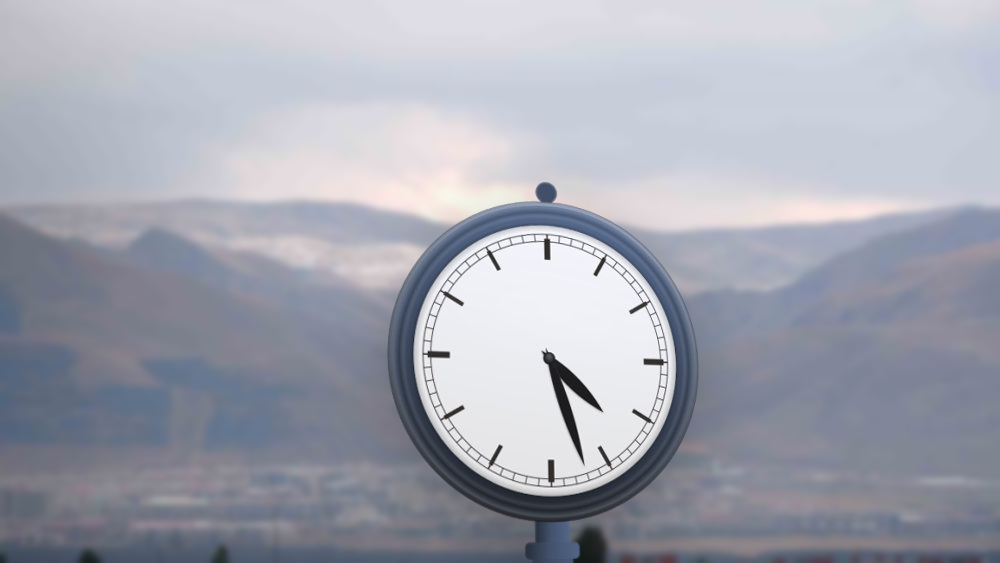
**4:27**
